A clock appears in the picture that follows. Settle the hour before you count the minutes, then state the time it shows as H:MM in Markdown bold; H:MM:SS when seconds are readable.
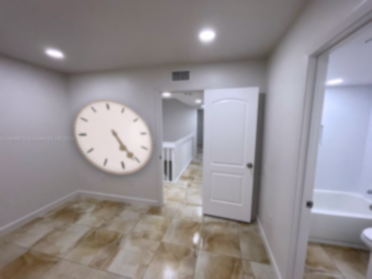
**5:26**
